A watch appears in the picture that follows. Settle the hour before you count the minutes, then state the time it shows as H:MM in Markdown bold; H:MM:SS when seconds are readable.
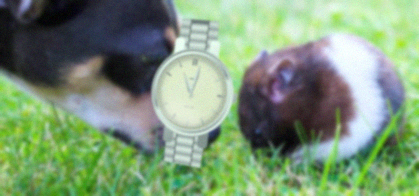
**11:02**
